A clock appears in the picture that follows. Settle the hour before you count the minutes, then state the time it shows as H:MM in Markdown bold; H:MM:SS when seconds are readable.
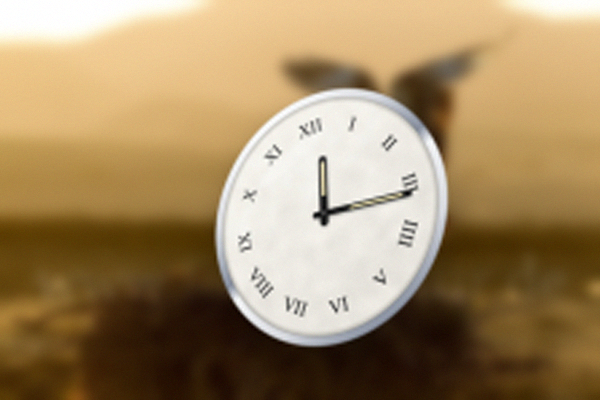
**12:16**
